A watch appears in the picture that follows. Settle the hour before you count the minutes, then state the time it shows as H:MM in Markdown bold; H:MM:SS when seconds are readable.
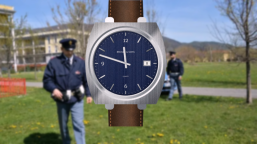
**11:48**
